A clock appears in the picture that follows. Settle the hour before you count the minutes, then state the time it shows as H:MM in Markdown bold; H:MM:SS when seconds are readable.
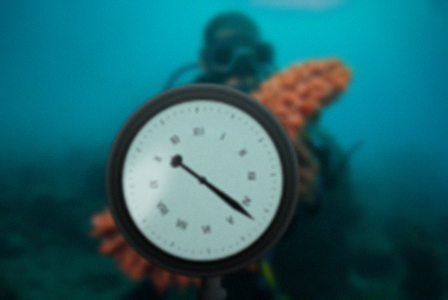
**10:22**
